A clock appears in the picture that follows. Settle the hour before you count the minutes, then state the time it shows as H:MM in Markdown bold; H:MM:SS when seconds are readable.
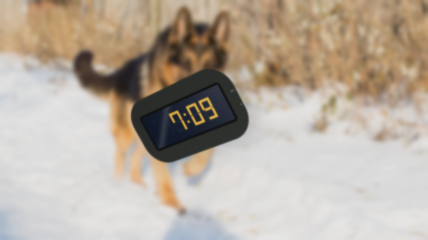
**7:09**
